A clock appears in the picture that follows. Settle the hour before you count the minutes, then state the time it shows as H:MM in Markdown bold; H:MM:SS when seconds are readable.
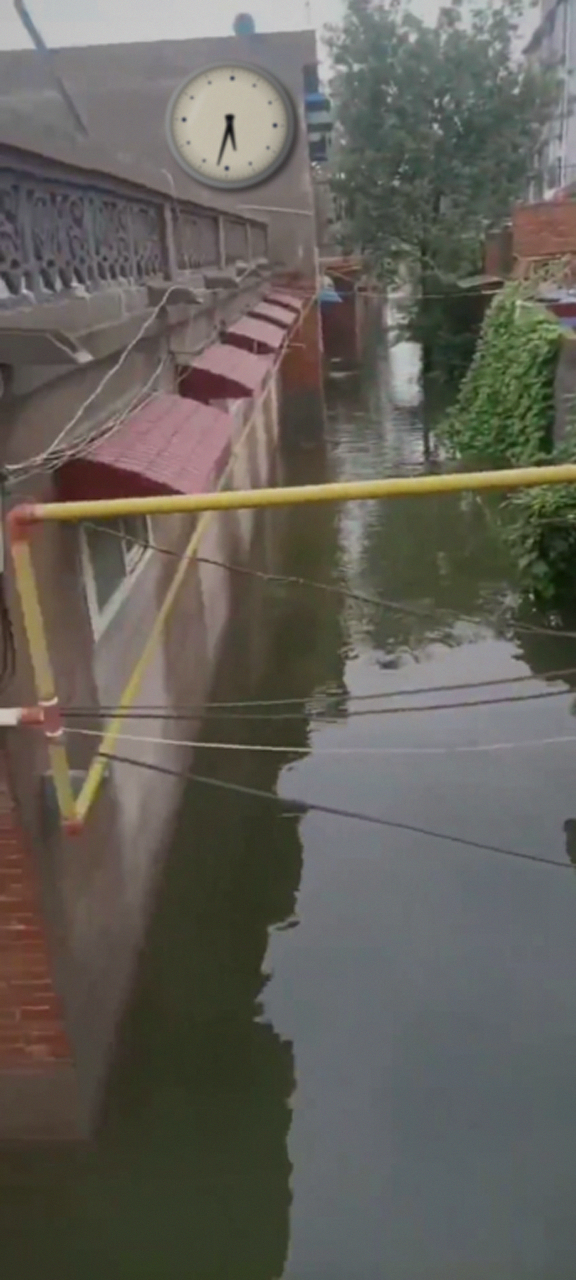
**5:32**
